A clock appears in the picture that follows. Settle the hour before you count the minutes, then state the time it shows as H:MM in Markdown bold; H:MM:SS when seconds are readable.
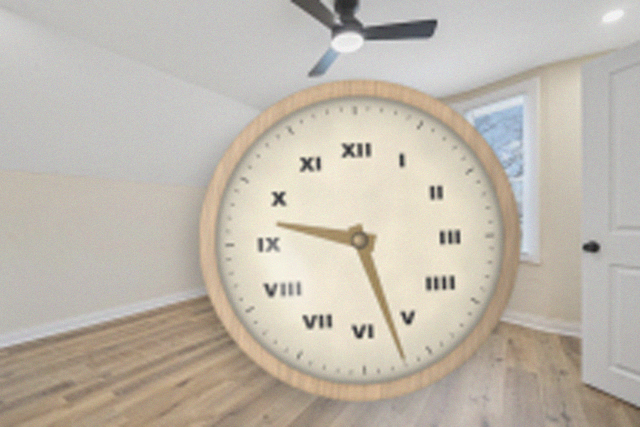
**9:27**
